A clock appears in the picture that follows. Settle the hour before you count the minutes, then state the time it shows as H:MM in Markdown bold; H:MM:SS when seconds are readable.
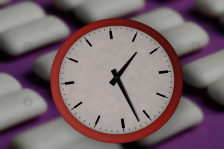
**1:27**
